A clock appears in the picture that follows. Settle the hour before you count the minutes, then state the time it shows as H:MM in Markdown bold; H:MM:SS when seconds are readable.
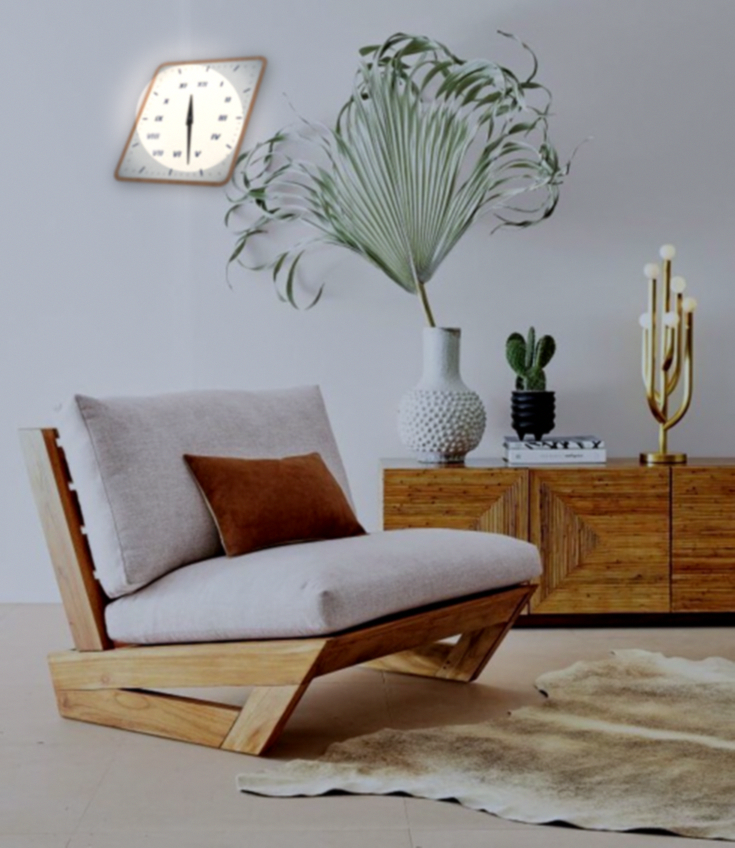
**11:27**
